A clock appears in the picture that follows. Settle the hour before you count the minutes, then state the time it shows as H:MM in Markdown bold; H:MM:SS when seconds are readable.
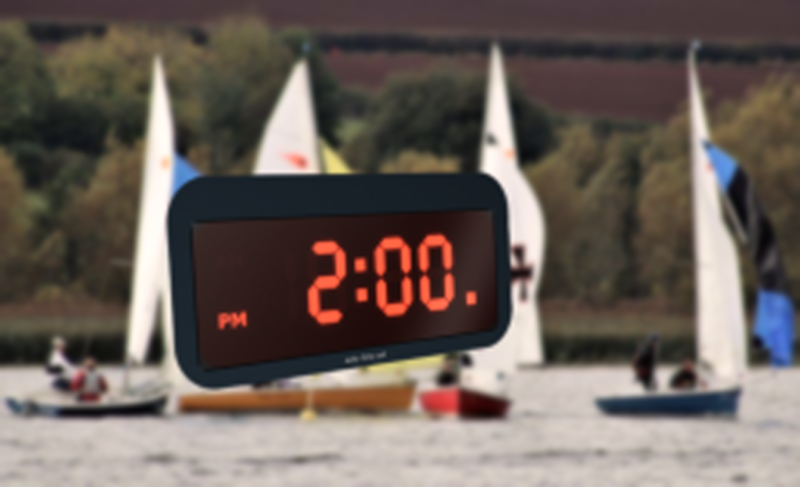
**2:00**
